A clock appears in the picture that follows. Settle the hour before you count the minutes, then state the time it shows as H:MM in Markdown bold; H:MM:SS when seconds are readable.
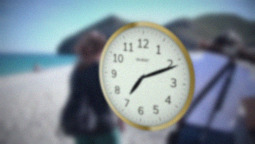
**7:11**
